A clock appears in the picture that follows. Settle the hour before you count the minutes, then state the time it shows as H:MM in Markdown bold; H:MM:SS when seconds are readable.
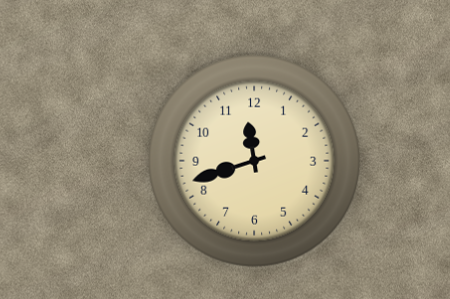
**11:42**
